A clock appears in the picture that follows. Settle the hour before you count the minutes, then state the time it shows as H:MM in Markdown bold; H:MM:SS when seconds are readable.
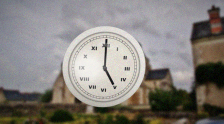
**5:00**
